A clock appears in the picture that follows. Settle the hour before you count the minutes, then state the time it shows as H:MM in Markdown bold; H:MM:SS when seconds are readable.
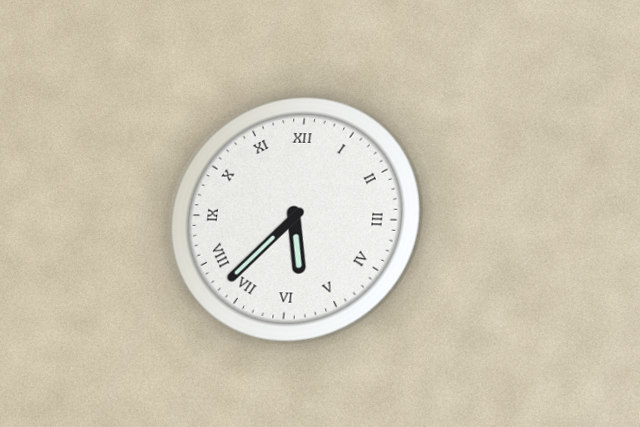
**5:37**
